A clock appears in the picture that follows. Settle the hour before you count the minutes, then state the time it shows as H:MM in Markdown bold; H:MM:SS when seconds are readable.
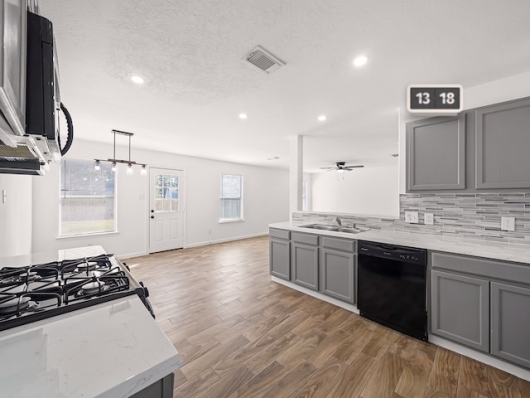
**13:18**
